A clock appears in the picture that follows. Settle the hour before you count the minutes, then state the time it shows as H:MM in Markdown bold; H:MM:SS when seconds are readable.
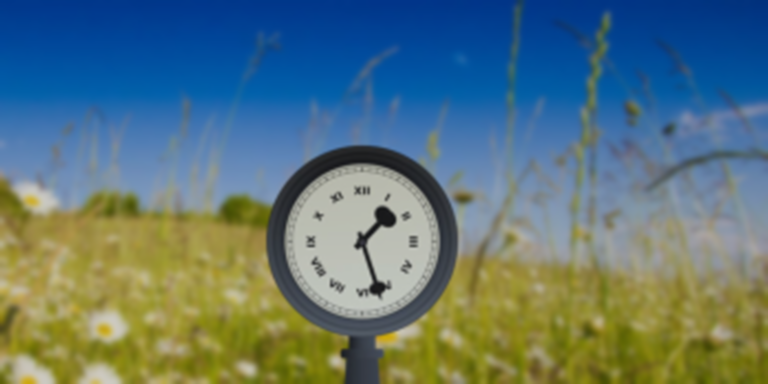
**1:27**
